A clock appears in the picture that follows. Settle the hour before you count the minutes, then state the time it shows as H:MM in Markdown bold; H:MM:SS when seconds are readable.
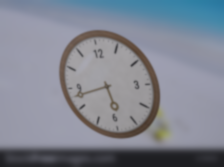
**5:43**
